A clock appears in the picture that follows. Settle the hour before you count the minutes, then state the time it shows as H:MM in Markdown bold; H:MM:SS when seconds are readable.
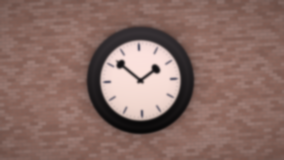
**1:52**
